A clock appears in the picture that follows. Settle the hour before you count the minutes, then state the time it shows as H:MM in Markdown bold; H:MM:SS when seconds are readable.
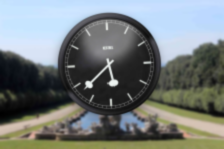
**5:38**
